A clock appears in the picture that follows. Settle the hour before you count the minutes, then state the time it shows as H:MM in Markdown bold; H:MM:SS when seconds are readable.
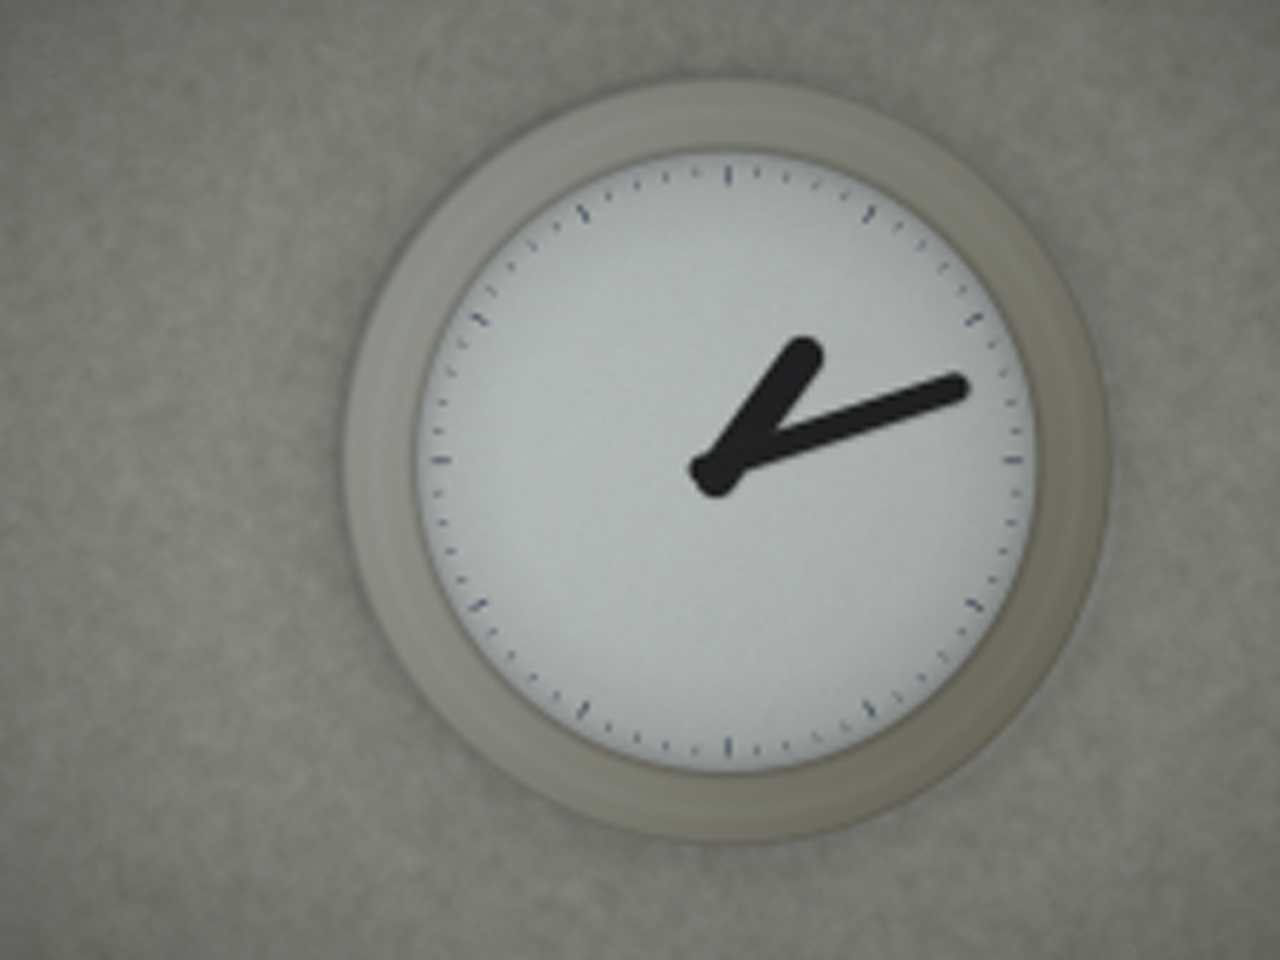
**1:12**
